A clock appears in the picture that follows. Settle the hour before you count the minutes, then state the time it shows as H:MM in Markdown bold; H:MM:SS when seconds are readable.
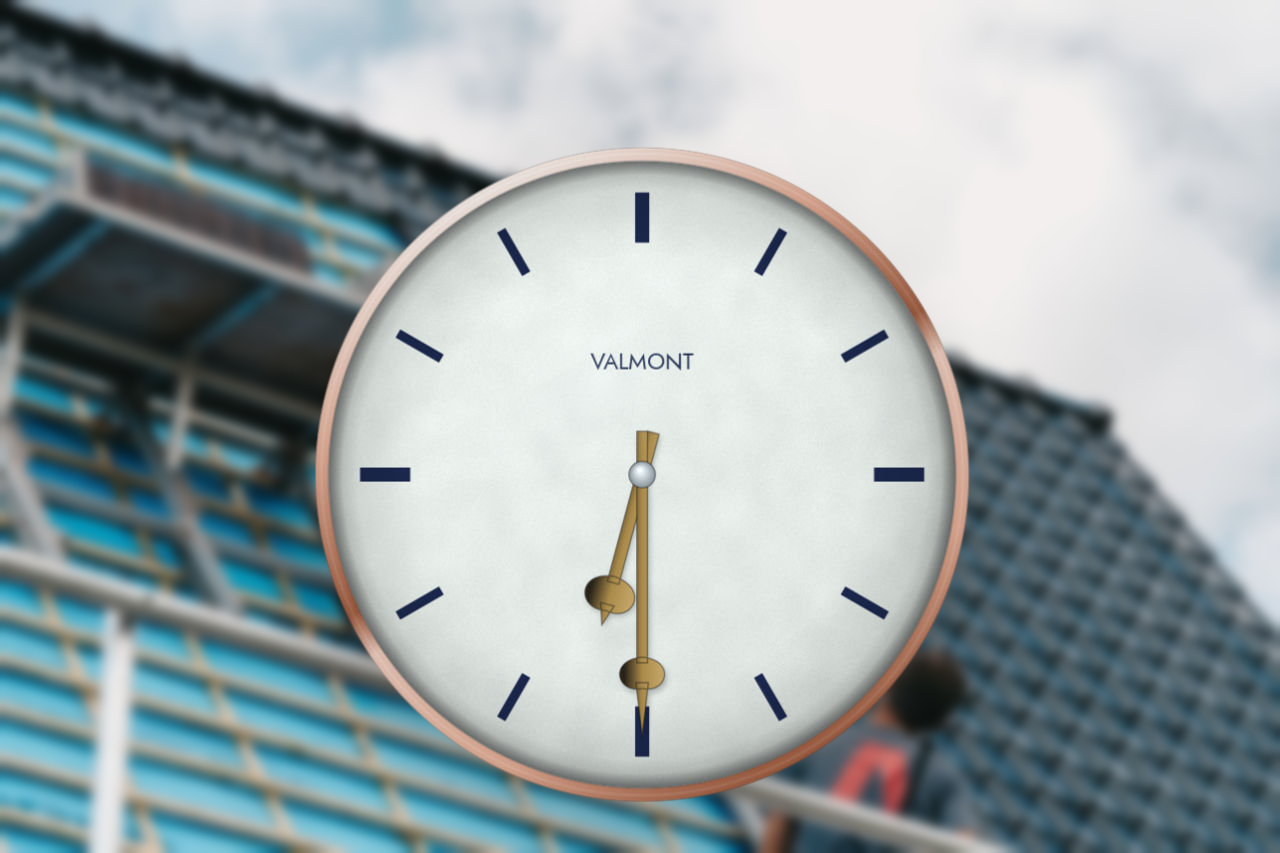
**6:30**
